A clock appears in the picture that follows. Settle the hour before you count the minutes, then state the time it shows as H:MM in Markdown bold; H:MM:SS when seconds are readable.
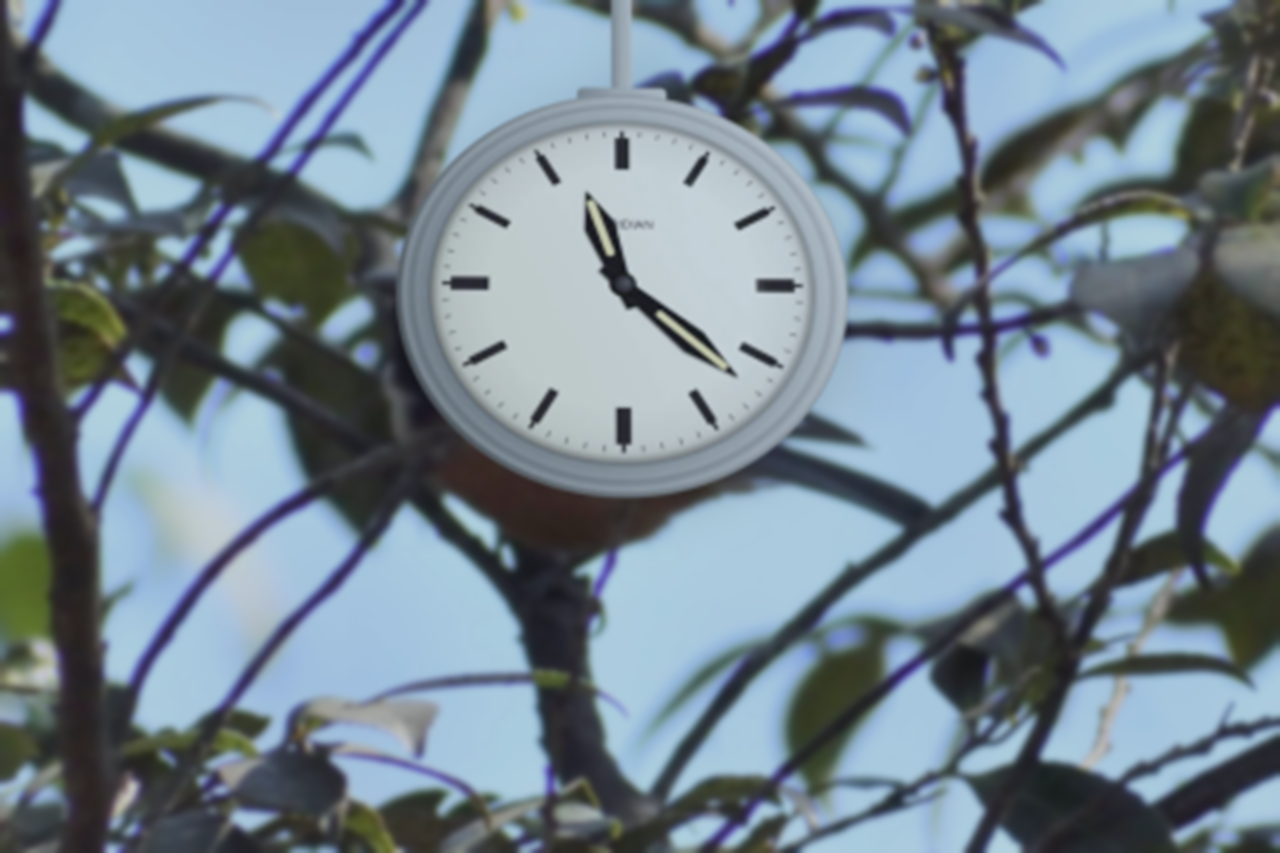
**11:22**
